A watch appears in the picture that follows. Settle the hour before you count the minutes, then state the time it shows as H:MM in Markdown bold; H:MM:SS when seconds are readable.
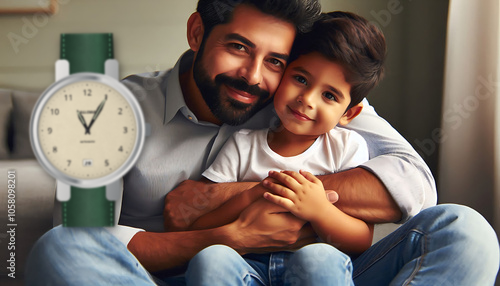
**11:05**
